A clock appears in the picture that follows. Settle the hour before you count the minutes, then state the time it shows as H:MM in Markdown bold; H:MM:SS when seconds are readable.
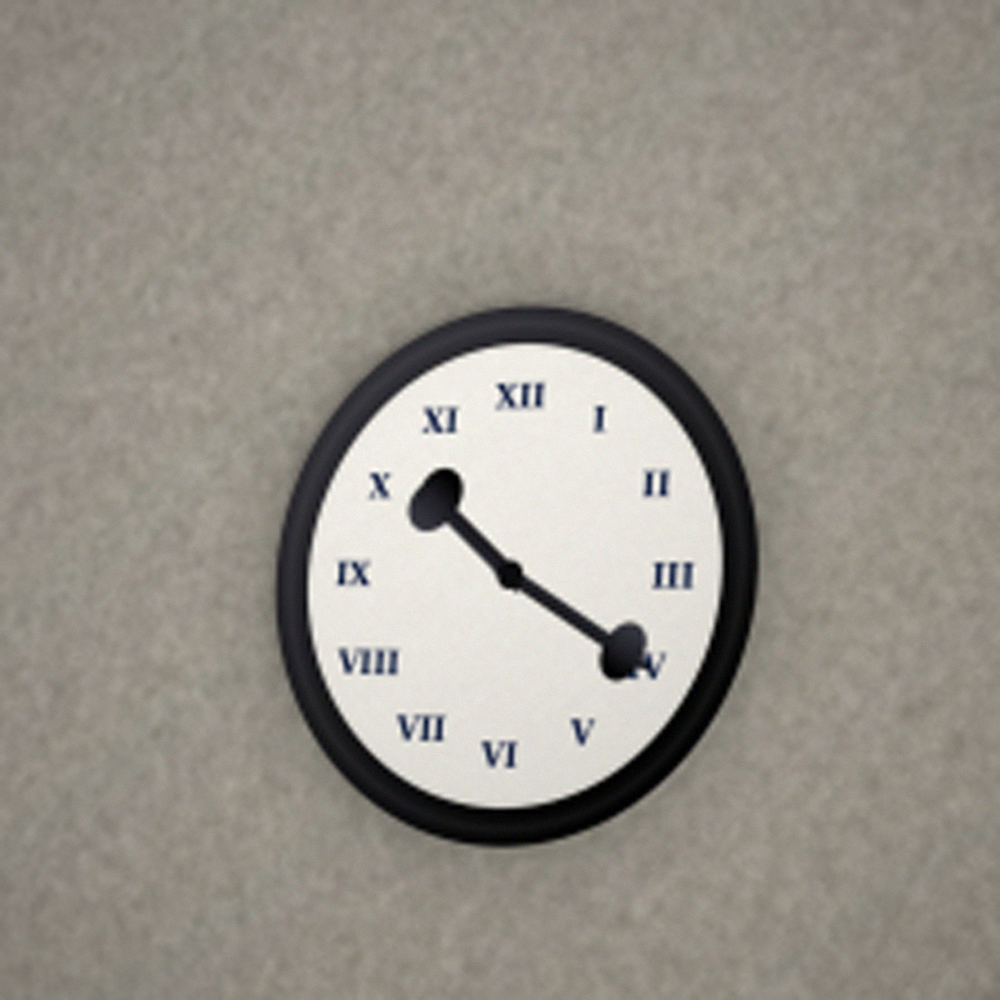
**10:20**
